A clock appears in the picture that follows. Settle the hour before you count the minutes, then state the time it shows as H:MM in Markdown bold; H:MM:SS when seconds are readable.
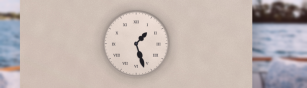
**1:27**
